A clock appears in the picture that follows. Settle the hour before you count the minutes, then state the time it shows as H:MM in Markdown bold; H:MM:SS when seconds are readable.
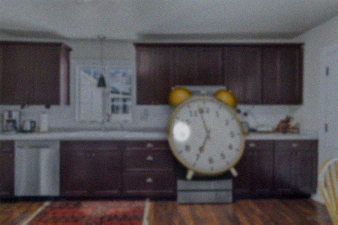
**6:58**
